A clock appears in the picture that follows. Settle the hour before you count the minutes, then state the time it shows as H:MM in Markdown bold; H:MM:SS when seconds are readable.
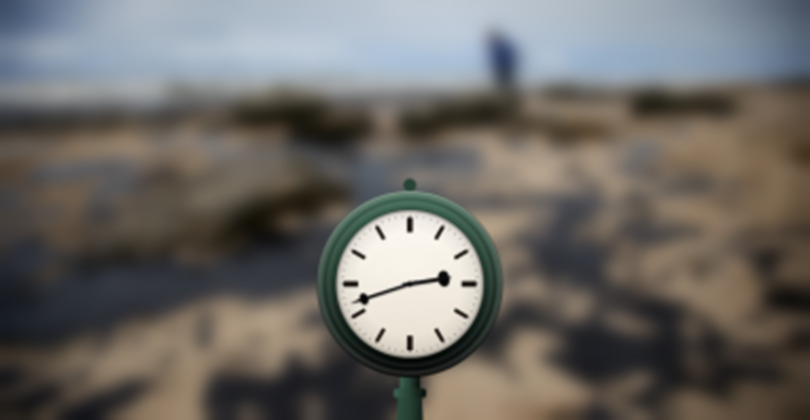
**2:42**
